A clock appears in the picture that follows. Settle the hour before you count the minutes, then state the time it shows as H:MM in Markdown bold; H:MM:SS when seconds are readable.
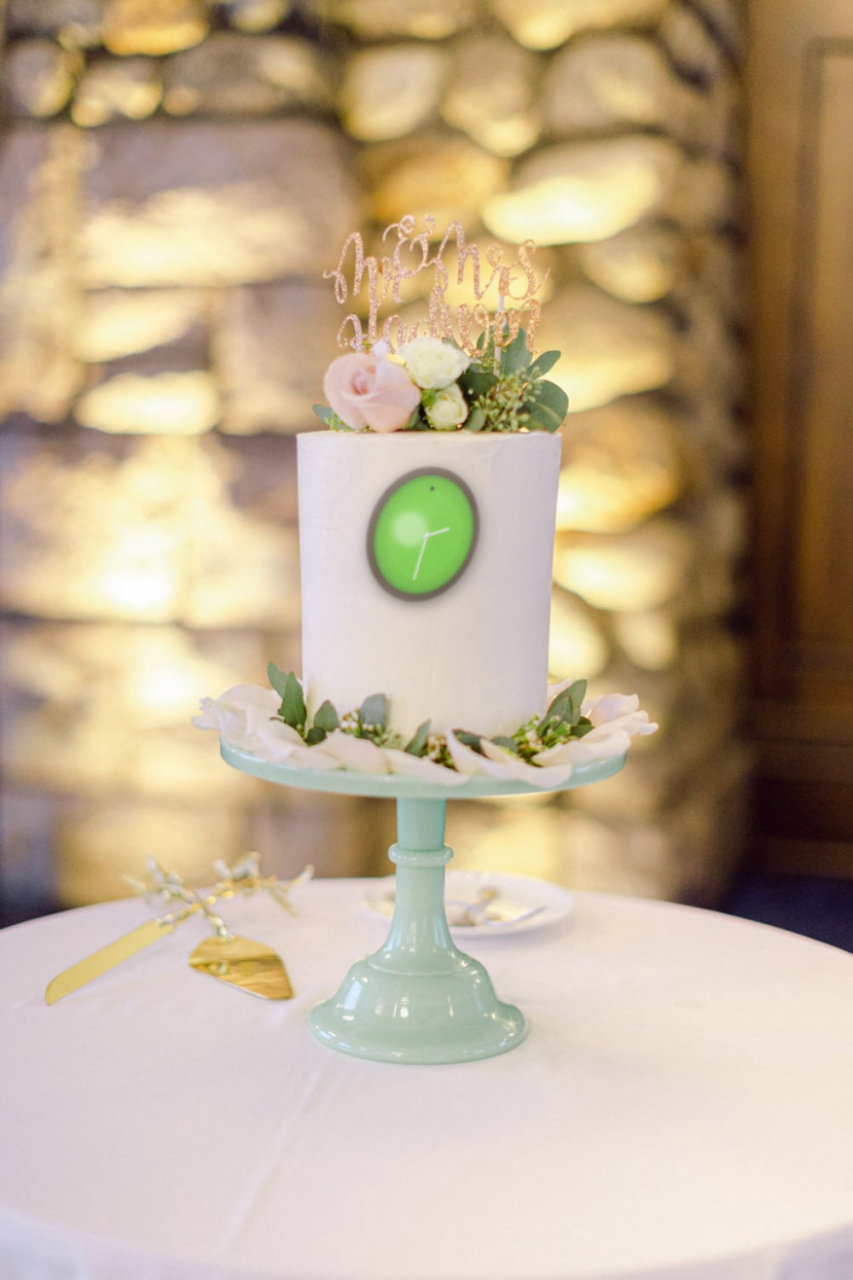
**2:32**
